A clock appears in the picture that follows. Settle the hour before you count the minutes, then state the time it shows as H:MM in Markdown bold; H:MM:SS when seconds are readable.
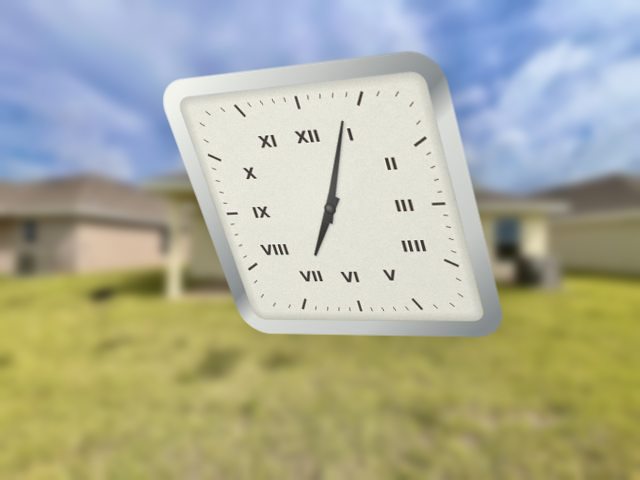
**7:04**
